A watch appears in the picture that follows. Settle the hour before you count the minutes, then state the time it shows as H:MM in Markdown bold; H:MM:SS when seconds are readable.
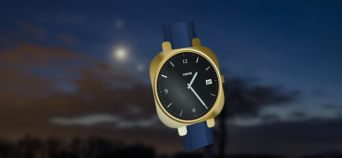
**1:25**
